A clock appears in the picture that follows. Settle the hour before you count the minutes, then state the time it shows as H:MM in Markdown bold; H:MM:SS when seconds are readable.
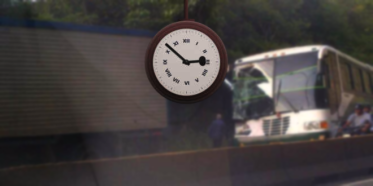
**2:52**
